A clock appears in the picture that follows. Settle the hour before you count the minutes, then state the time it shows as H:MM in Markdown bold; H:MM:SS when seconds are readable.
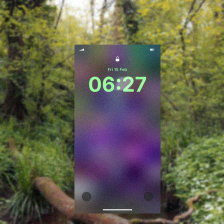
**6:27**
